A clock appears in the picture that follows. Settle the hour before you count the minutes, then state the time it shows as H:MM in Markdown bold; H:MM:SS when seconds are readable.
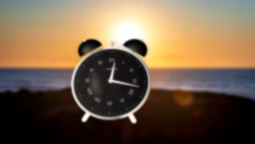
**12:17**
